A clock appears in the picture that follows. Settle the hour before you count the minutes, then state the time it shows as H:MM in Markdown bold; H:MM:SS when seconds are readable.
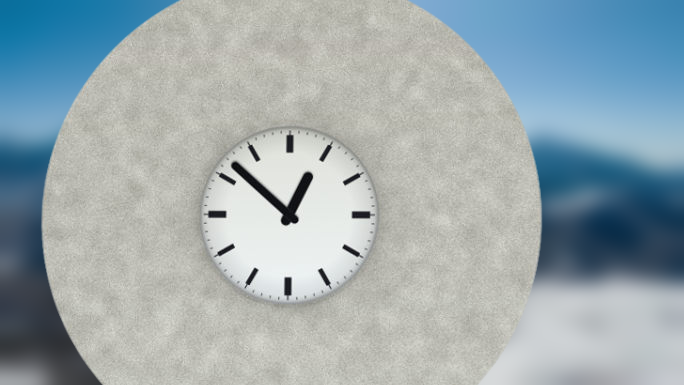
**12:52**
